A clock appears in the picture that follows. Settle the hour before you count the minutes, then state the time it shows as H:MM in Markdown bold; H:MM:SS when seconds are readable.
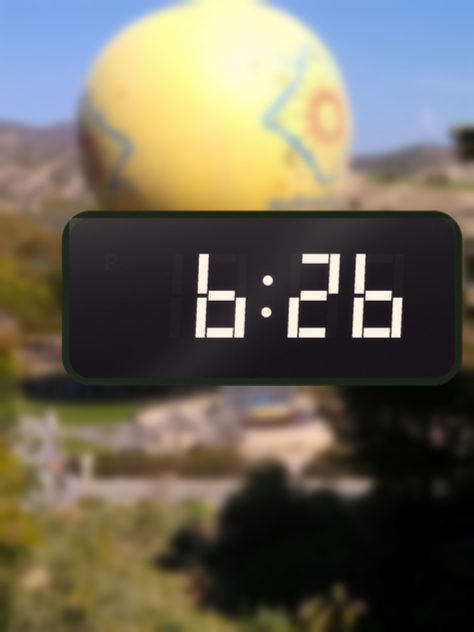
**6:26**
